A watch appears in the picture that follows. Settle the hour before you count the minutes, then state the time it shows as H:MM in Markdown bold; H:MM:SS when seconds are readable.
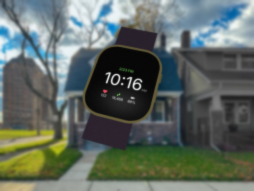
**10:16**
